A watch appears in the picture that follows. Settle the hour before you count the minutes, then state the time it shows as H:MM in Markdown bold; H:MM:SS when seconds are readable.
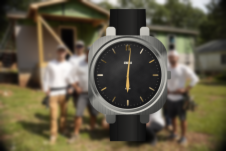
**6:01**
